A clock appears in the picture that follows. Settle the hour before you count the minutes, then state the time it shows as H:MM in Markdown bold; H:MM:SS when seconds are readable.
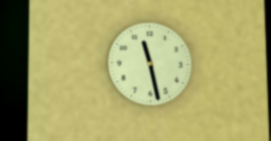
**11:28**
